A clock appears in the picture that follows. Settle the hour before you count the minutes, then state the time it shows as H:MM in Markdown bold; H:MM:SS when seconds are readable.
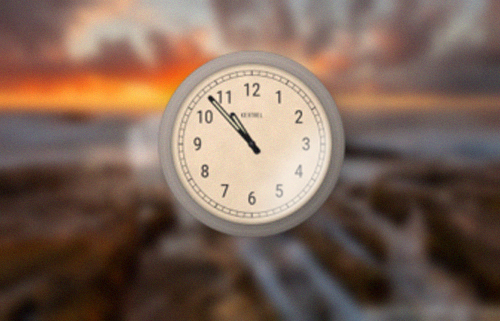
**10:53**
